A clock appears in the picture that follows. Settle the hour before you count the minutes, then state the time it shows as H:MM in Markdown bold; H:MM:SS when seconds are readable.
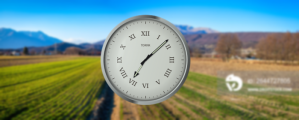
**7:08**
